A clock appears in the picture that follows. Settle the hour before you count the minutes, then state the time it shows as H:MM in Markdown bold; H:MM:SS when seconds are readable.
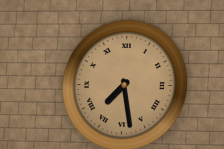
**7:28**
